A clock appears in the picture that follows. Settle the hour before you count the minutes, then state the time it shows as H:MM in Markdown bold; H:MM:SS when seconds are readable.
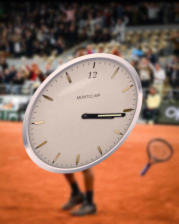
**3:16**
